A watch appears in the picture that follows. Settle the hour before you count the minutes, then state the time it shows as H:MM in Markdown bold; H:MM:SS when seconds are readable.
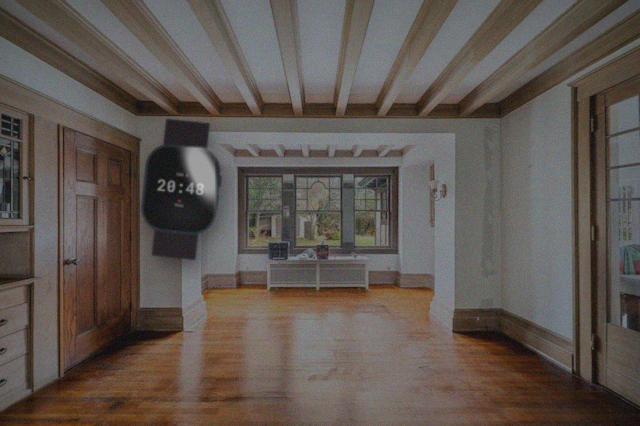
**20:48**
